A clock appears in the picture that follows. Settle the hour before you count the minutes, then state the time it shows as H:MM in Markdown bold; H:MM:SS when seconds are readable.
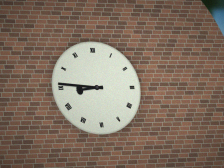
**8:46**
